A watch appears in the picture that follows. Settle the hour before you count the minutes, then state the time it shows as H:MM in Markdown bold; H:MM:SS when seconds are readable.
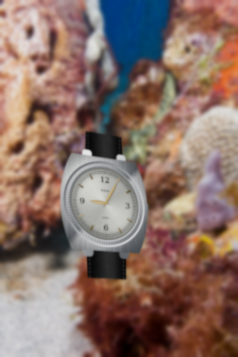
**9:05**
